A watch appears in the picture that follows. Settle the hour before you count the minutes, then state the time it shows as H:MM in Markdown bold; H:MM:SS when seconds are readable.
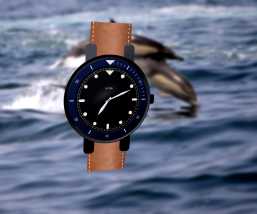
**7:11**
